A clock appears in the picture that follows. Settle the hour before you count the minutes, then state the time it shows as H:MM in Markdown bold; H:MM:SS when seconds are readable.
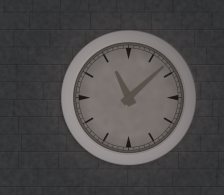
**11:08**
